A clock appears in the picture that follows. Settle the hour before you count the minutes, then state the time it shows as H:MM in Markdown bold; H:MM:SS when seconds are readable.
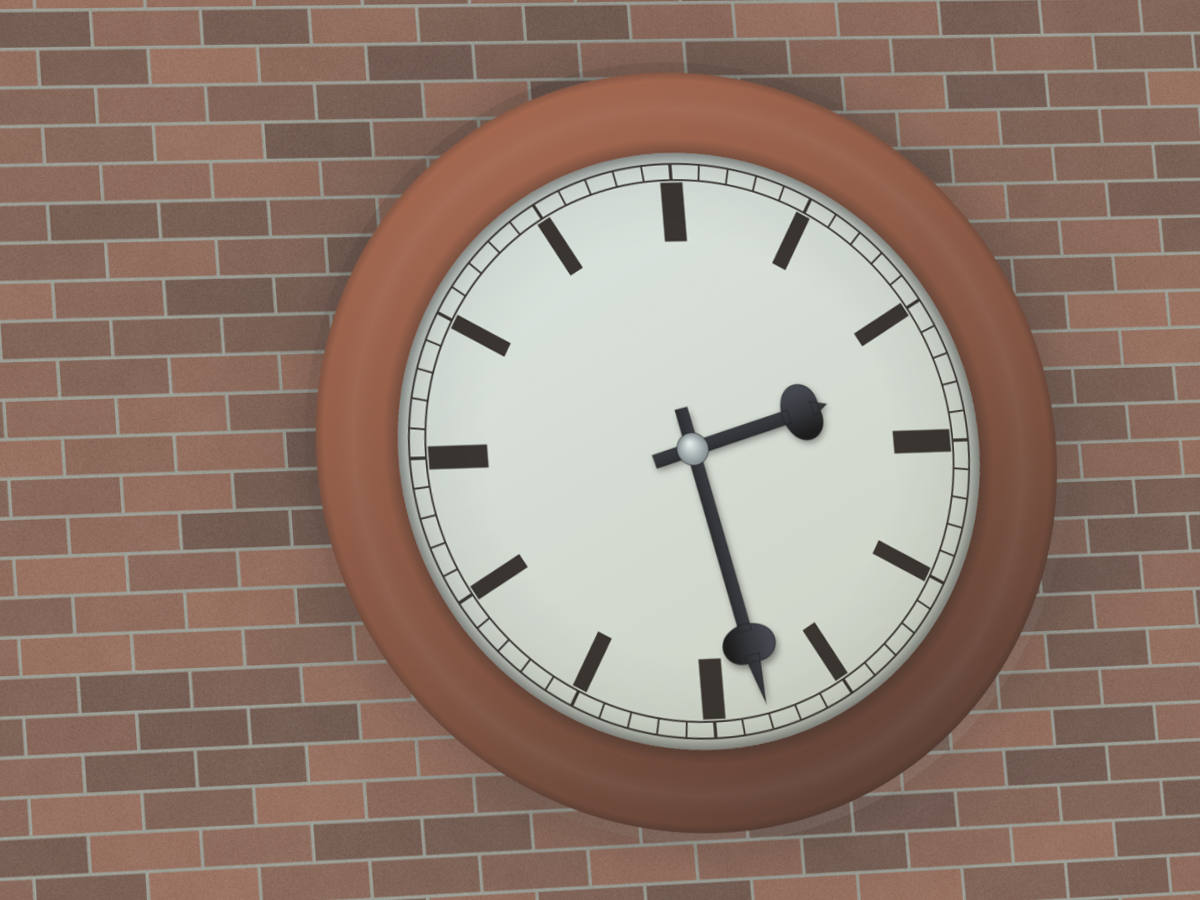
**2:28**
